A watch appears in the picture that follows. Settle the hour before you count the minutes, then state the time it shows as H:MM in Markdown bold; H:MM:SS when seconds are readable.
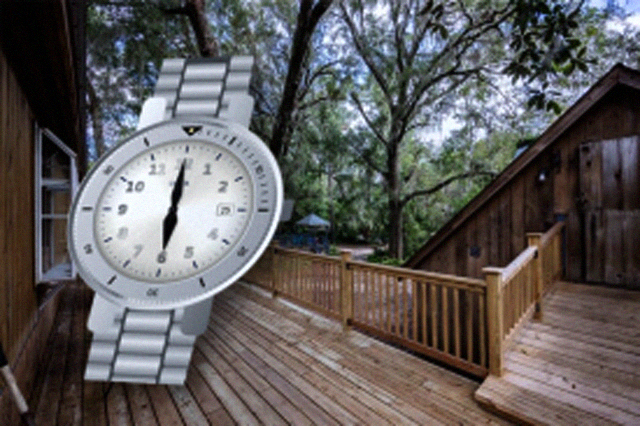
**6:00**
